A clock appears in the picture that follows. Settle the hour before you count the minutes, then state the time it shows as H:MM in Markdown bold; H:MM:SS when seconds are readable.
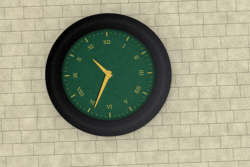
**10:34**
